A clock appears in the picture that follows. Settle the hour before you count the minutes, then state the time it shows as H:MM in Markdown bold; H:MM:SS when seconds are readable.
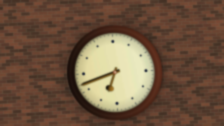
**6:42**
